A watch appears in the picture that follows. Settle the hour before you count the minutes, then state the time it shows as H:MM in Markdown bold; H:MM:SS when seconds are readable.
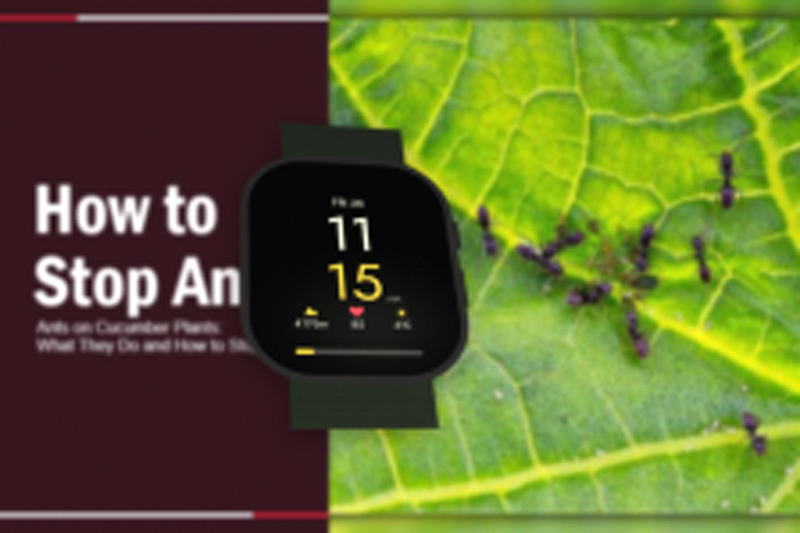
**11:15**
